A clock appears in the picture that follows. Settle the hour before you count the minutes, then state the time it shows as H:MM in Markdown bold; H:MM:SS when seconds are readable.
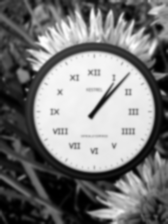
**1:07**
